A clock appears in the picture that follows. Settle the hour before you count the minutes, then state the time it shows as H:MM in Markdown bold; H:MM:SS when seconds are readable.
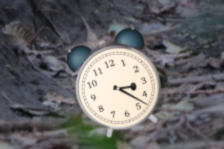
**3:23**
